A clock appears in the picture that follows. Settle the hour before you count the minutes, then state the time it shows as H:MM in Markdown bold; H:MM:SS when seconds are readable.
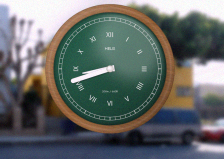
**8:42**
